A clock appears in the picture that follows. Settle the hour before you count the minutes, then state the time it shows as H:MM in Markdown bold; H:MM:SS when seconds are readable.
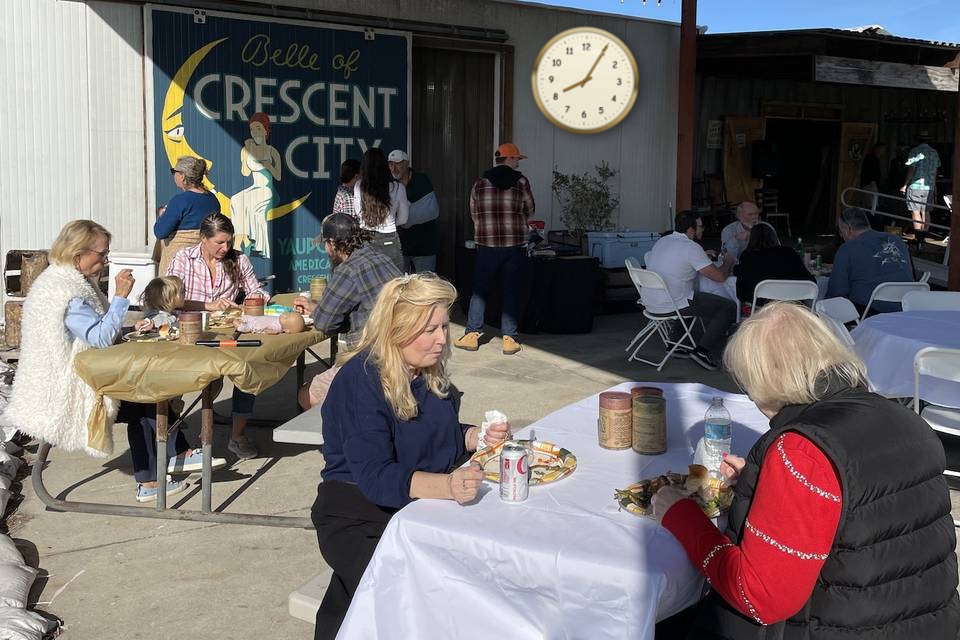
**8:05**
